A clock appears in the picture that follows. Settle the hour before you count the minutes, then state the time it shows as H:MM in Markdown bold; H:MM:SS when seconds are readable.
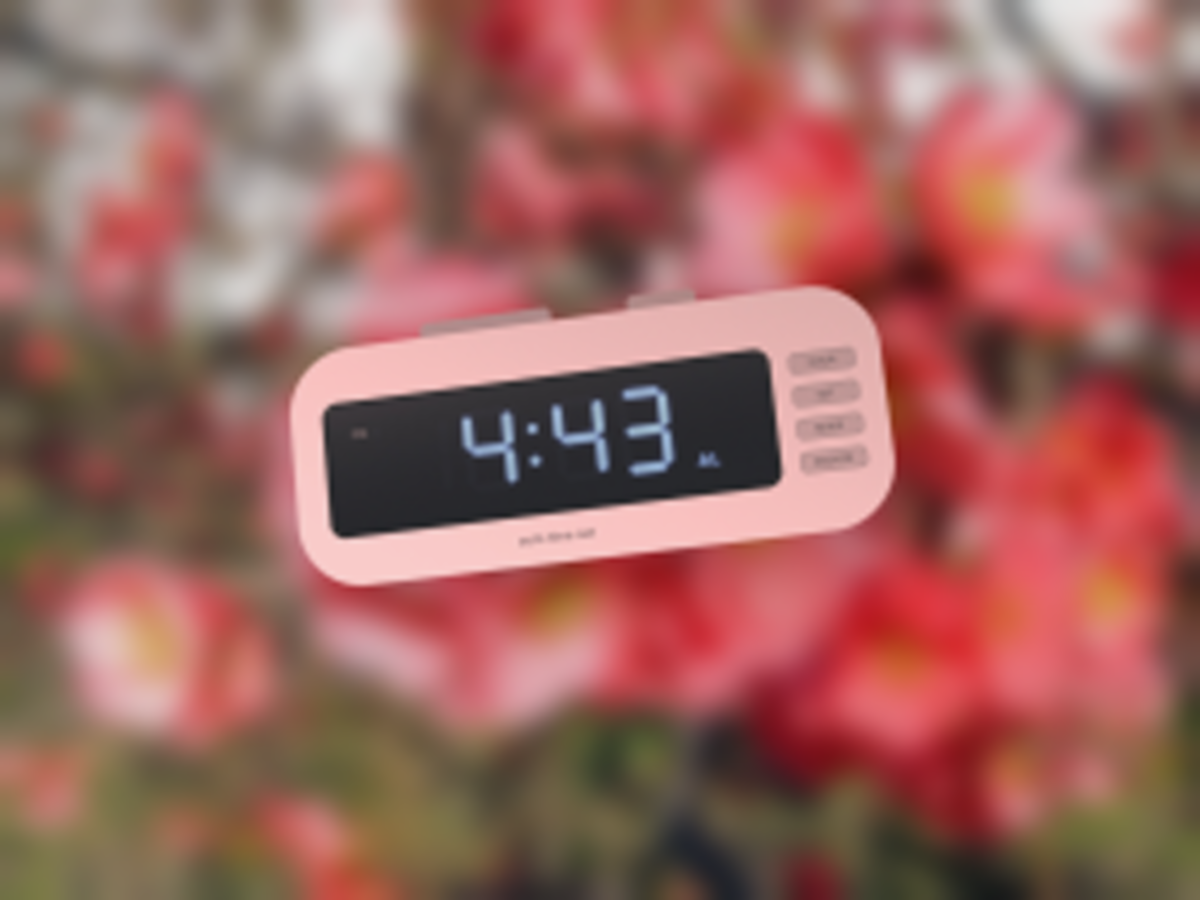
**4:43**
